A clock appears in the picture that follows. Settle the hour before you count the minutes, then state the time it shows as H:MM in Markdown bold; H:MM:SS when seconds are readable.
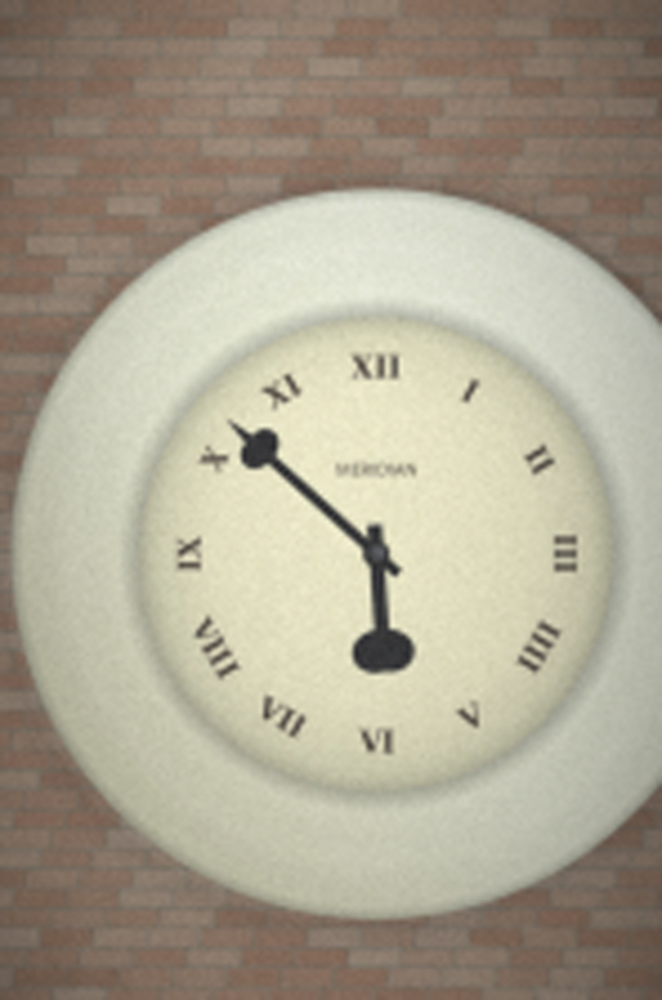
**5:52**
